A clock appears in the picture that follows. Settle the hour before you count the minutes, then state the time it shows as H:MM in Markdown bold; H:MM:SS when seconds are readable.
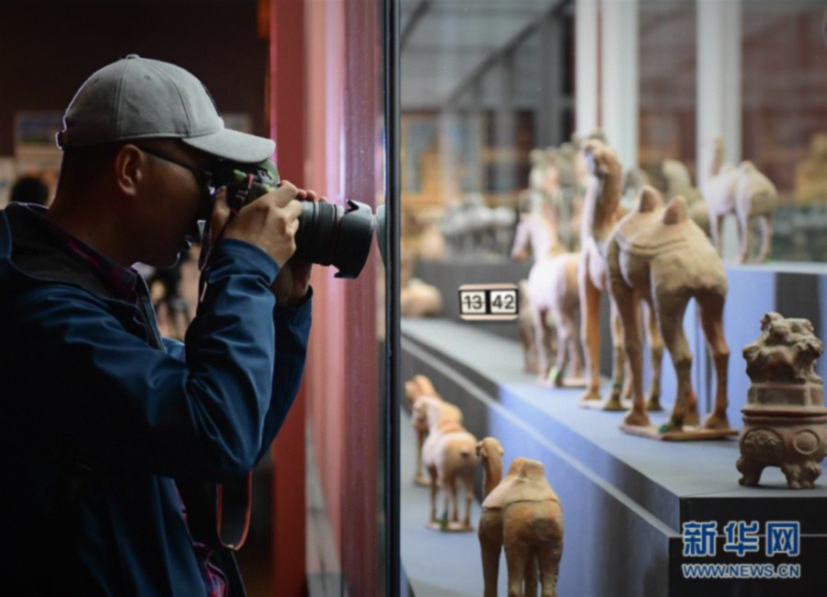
**13:42**
